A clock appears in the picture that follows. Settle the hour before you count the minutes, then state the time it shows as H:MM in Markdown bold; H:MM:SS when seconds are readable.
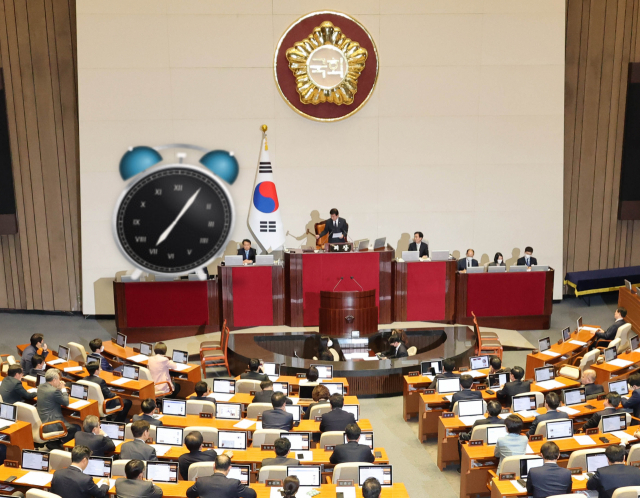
**7:05**
